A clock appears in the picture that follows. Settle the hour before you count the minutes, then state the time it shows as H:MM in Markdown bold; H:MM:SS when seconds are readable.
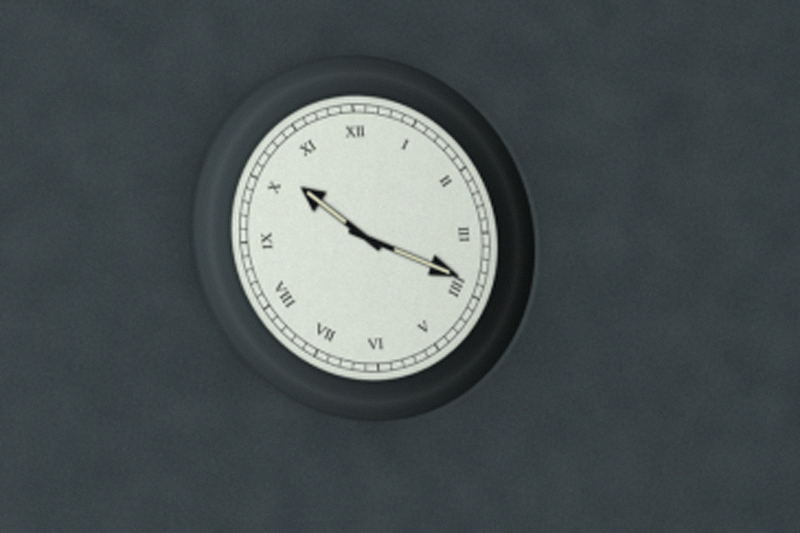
**10:19**
